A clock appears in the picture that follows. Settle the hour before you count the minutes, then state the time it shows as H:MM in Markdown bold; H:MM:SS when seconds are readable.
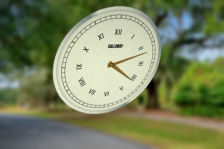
**4:12**
